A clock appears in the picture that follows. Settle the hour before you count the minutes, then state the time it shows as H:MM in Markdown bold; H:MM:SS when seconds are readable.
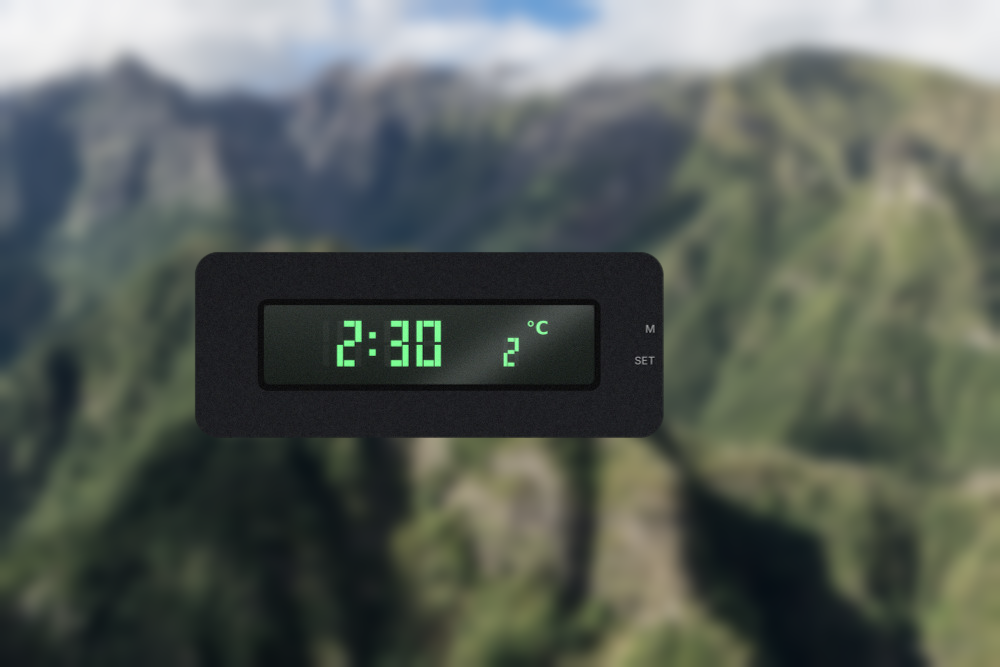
**2:30**
